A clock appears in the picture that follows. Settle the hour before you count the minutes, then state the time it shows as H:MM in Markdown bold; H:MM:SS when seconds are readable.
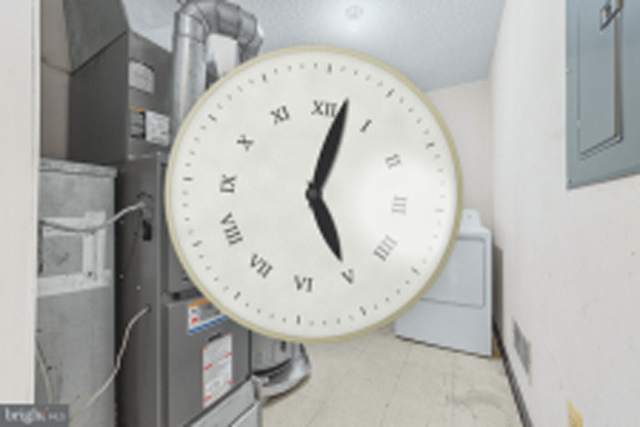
**5:02**
